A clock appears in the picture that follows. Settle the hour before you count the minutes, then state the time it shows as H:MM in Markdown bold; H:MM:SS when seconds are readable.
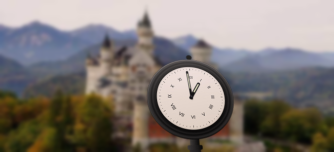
**12:59**
